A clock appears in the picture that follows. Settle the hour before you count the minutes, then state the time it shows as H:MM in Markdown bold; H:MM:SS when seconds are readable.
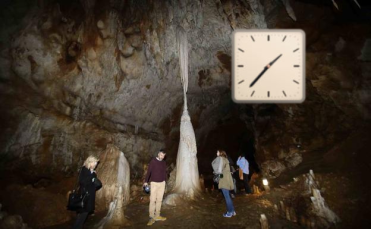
**1:37**
